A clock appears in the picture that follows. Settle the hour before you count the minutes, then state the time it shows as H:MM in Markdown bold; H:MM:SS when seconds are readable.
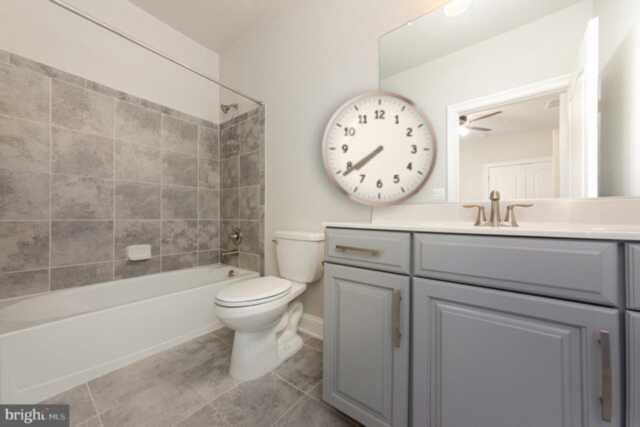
**7:39**
